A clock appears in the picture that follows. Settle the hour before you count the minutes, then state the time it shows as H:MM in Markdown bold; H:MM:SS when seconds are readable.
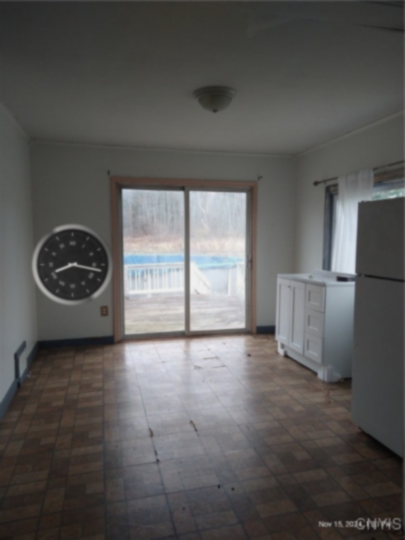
**8:17**
